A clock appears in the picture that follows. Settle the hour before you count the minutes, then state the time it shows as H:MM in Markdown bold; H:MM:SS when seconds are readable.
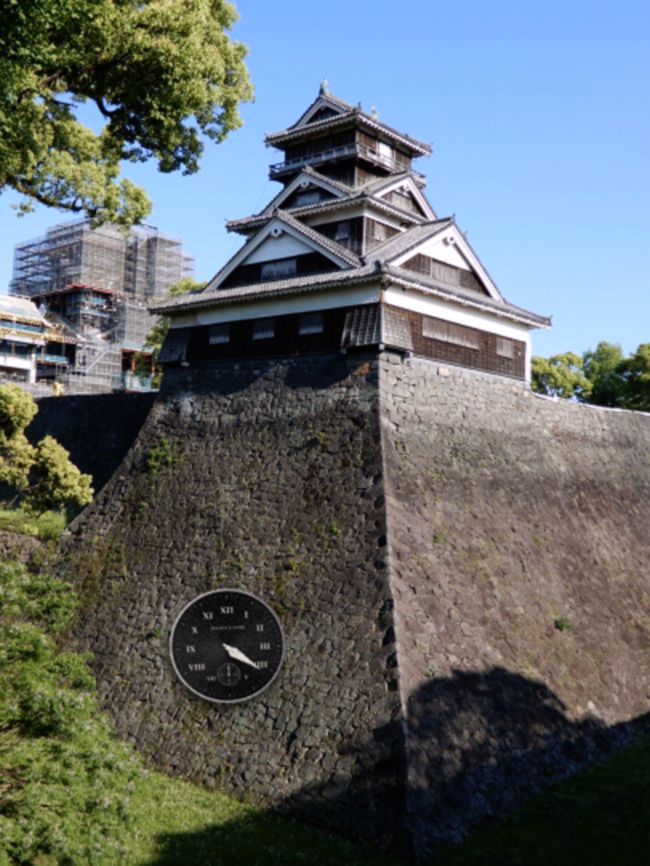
**4:21**
